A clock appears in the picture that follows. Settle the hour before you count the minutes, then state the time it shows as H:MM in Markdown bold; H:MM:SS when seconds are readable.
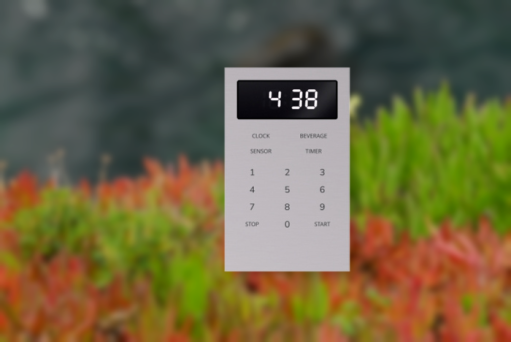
**4:38**
